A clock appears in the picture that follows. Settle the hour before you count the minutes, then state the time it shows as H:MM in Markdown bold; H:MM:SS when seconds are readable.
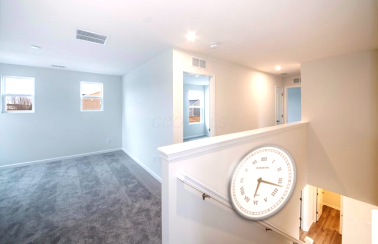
**6:17**
